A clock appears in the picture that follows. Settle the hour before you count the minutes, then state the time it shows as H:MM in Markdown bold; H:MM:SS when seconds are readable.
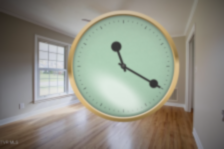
**11:20**
